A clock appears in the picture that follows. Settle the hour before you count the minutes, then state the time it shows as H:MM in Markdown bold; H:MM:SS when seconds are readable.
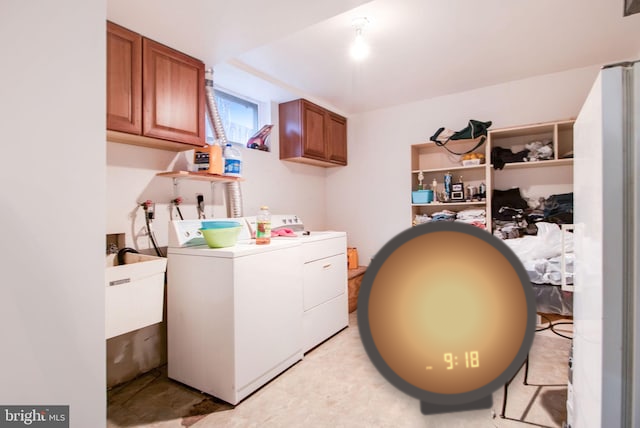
**9:18**
